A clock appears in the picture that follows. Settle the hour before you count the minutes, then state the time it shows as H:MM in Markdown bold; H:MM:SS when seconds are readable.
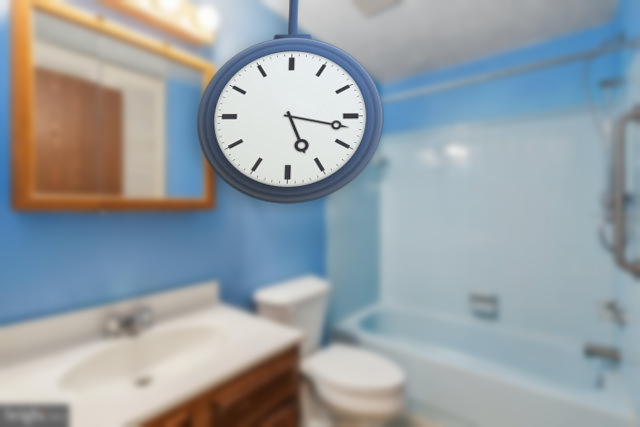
**5:17**
